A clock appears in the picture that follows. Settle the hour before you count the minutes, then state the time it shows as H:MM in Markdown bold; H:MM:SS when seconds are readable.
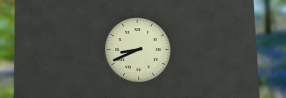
**8:41**
